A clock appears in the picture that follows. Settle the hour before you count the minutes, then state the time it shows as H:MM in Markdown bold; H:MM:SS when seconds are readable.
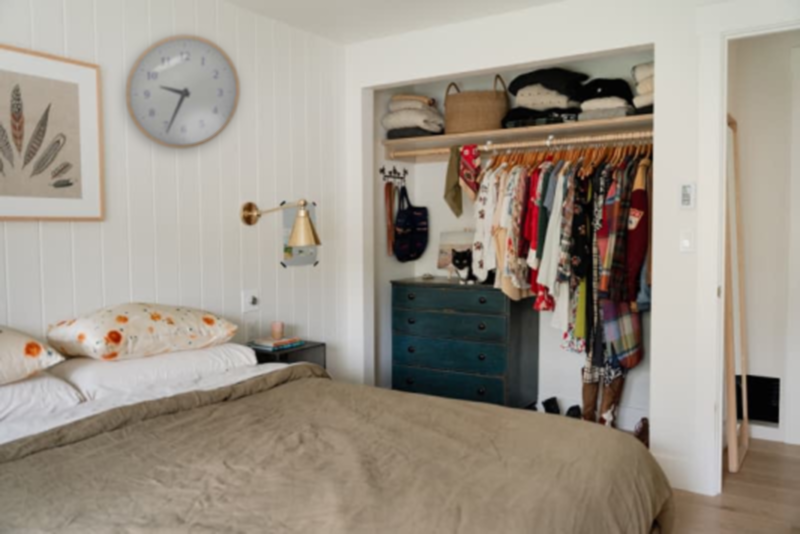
**9:34**
